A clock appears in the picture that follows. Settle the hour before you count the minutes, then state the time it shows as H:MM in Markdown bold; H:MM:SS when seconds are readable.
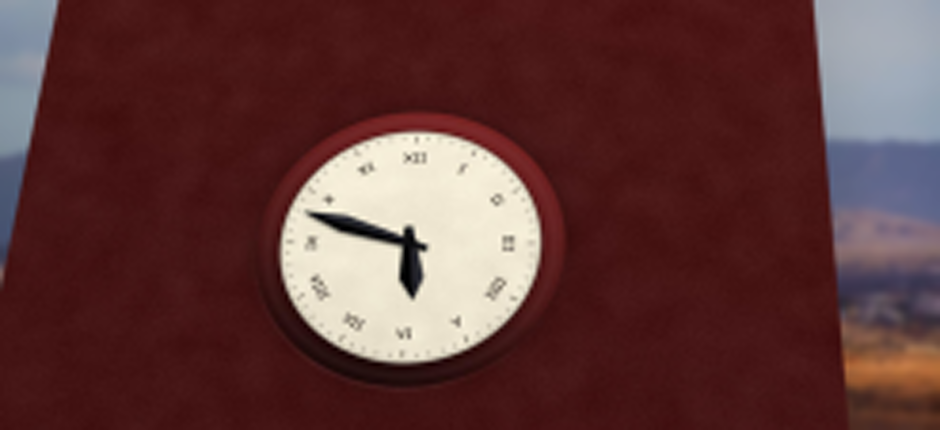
**5:48**
